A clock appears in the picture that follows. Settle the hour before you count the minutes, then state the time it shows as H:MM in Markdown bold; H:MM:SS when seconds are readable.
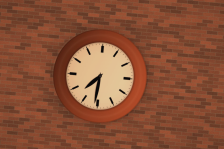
**7:31**
